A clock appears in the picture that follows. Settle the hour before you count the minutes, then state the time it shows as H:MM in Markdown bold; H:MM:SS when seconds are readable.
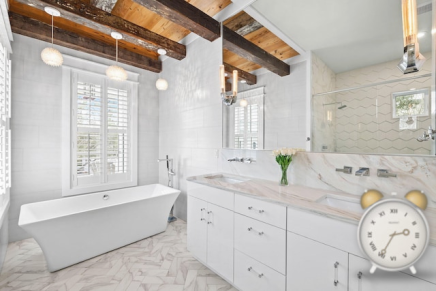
**2:35**
